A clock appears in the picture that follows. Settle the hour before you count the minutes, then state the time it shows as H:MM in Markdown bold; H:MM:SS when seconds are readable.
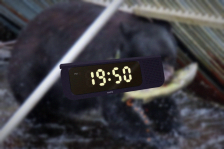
**19:50**
